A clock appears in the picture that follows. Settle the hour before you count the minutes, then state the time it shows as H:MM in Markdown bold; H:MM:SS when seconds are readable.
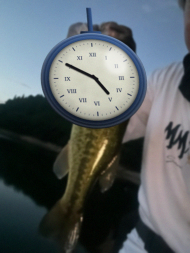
**4:50**
